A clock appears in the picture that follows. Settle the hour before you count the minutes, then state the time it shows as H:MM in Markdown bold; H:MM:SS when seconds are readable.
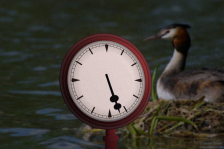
**5:27**
